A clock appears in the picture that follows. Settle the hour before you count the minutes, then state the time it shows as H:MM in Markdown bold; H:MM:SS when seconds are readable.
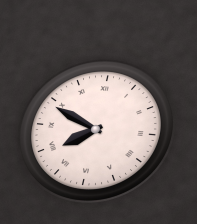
**7:49**
